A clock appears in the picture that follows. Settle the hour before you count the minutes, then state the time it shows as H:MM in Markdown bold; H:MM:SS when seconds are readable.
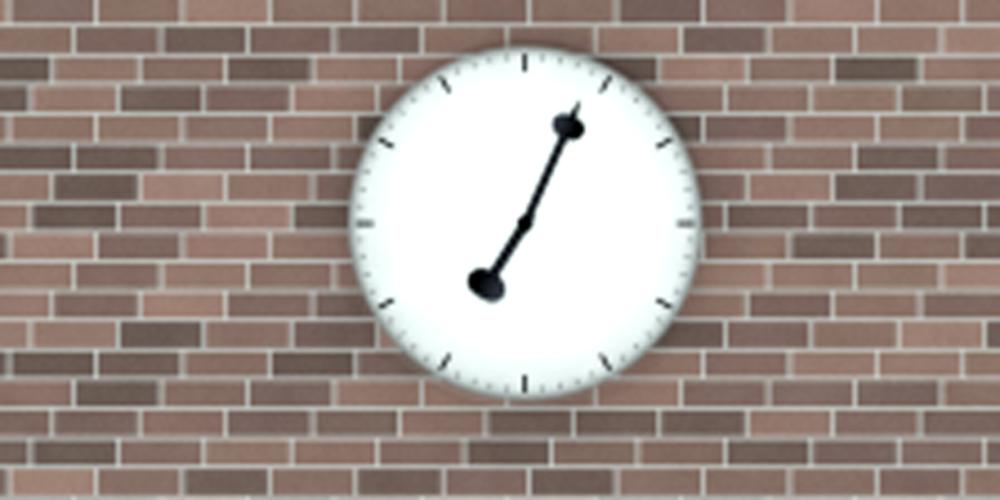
**7:04**
